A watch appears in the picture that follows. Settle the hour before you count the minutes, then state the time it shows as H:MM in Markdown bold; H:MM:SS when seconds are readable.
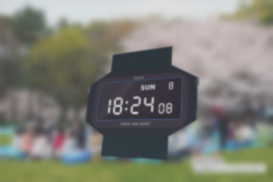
**18:24**
